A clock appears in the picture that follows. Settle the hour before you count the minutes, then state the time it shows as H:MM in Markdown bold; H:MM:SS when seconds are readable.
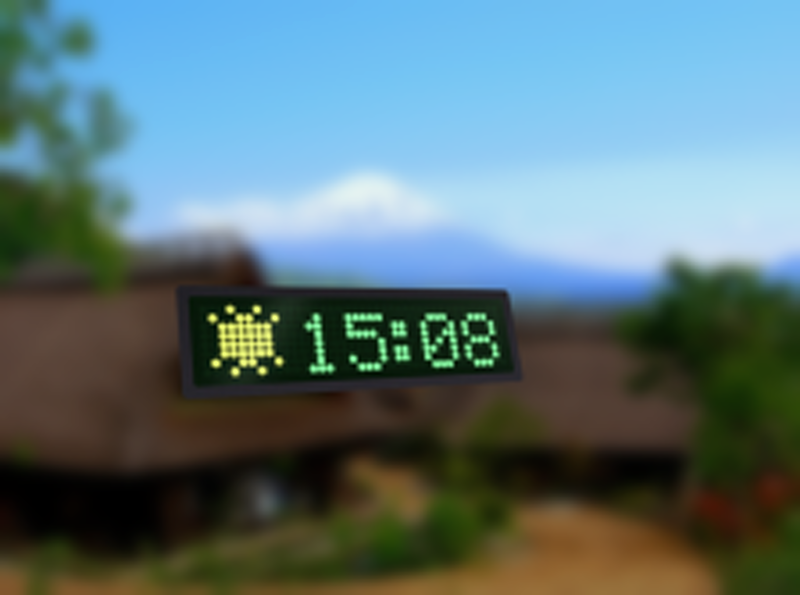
**15:08**
